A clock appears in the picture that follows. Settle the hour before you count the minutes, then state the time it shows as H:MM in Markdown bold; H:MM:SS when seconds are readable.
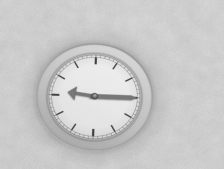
**9:15**
